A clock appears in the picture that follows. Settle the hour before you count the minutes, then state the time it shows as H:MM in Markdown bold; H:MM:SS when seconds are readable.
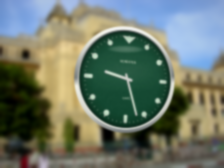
**9:27**
